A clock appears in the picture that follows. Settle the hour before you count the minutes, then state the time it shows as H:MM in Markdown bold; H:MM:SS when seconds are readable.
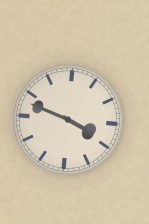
**3:48**
